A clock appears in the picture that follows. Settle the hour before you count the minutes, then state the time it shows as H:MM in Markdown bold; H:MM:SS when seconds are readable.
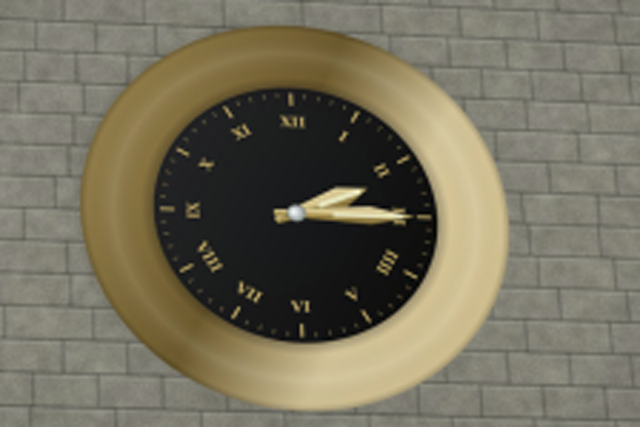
**2:15**
